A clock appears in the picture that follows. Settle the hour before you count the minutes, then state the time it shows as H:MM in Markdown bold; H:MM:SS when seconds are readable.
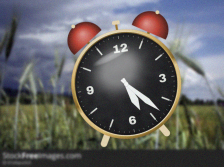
**5:23**
